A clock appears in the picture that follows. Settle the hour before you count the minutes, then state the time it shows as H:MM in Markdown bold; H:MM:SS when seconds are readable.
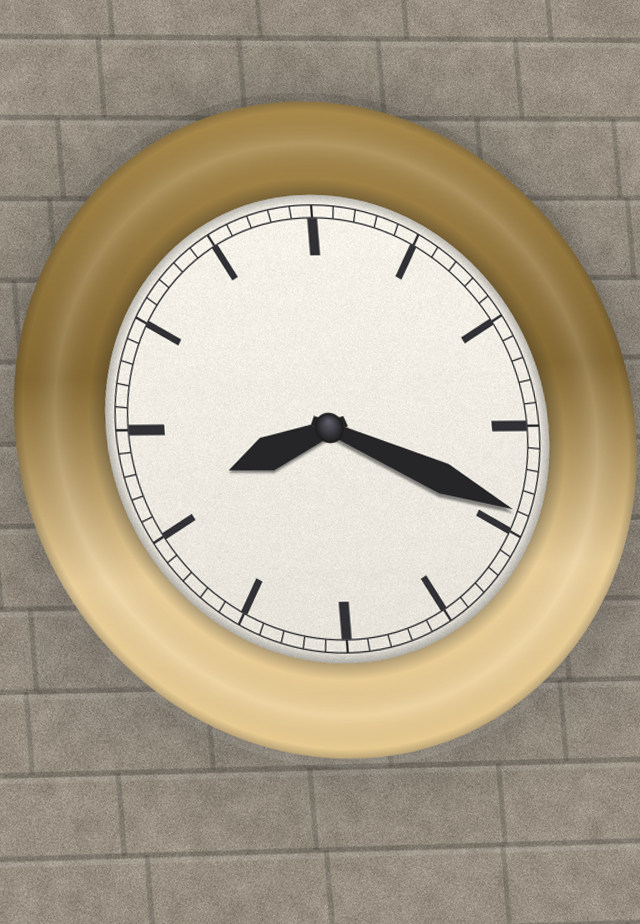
**8:19**
